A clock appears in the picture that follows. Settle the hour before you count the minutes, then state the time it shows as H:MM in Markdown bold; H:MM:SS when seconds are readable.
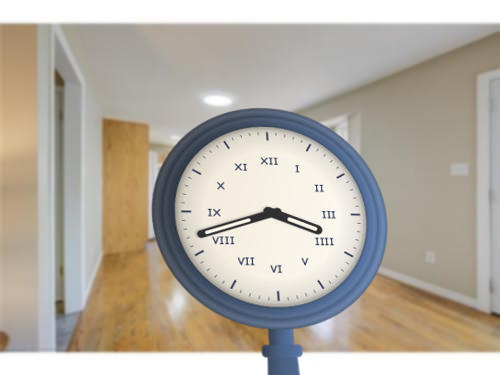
**3:42**
